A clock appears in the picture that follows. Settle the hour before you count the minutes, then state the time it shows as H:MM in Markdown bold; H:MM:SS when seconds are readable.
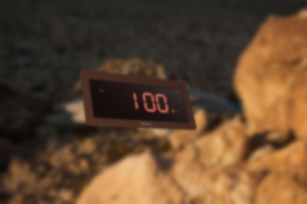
**1:00**
